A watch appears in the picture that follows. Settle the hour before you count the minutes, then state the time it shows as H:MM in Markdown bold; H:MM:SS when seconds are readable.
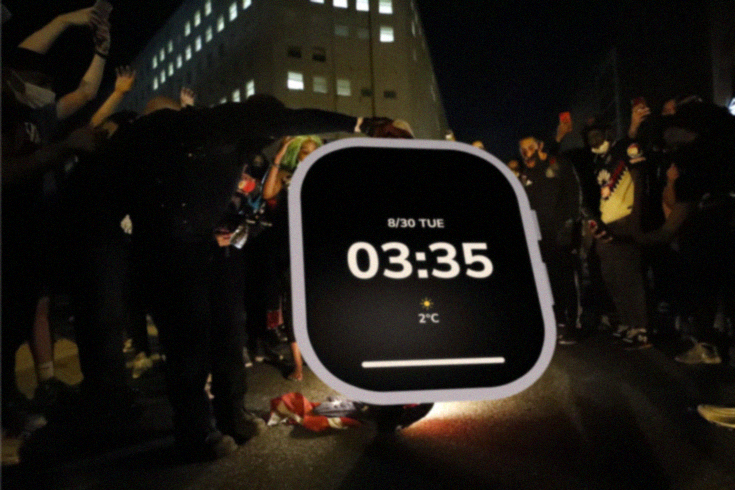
**3:35**
